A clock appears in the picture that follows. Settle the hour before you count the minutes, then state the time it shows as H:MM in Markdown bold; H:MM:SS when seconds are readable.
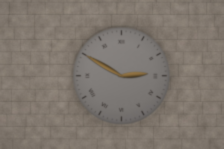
**2:50**
